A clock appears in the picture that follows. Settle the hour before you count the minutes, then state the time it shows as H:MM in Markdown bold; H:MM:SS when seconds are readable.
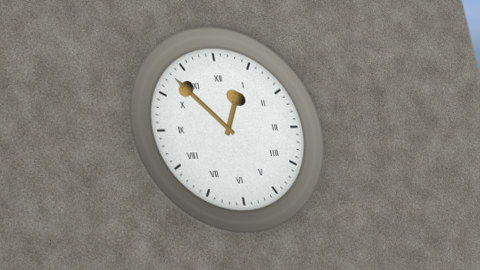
**12:53**
